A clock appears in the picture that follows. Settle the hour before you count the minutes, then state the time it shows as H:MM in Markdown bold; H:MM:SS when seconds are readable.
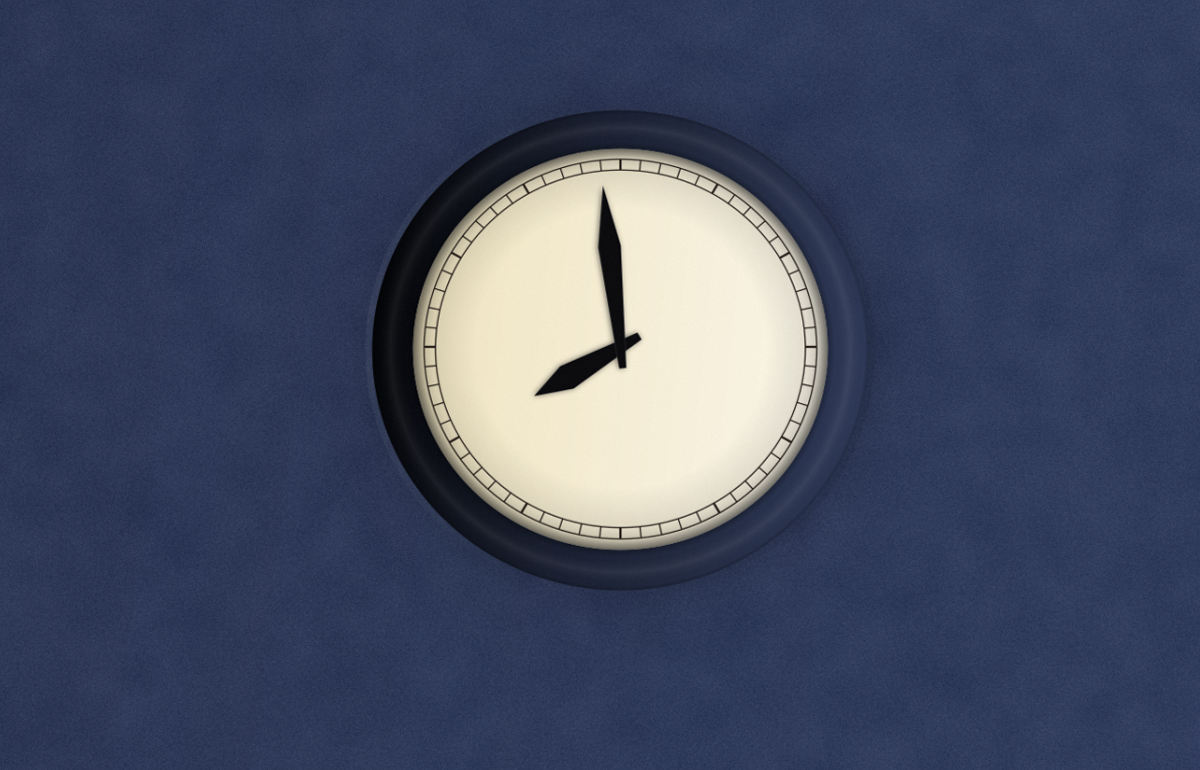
**7:59**
